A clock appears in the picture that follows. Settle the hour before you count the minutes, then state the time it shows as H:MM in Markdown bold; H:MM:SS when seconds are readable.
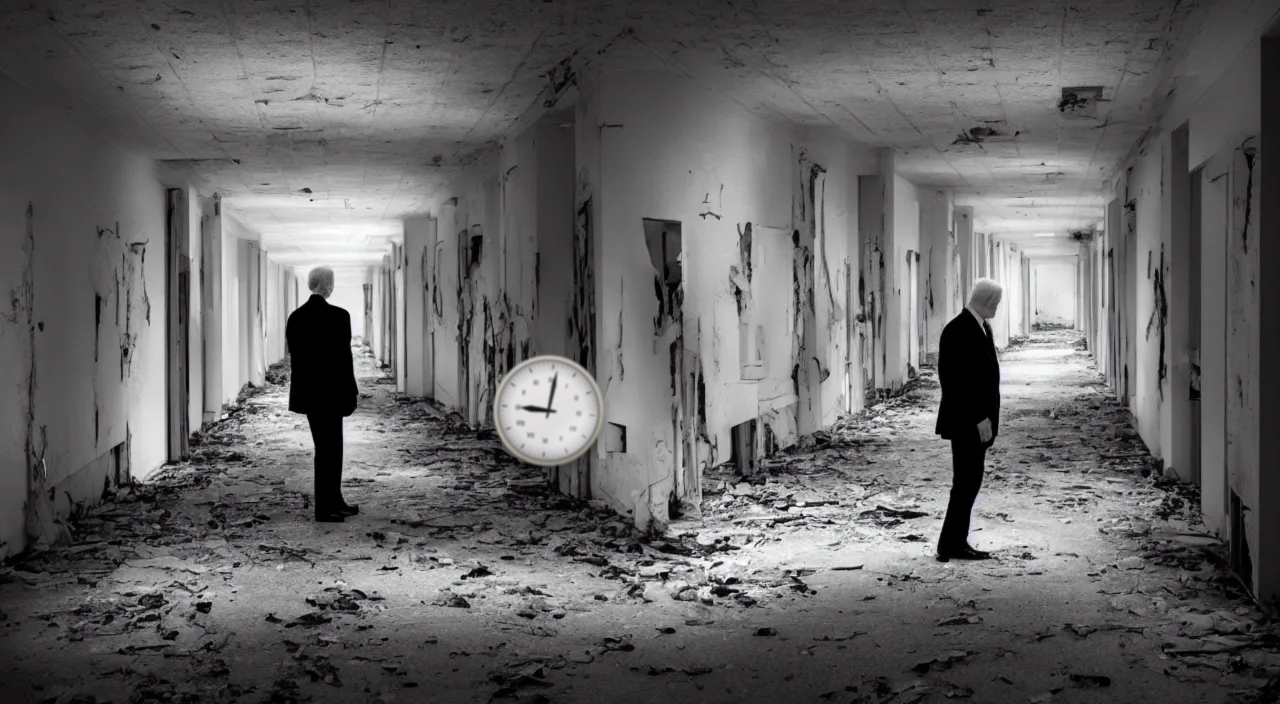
**9:01**
